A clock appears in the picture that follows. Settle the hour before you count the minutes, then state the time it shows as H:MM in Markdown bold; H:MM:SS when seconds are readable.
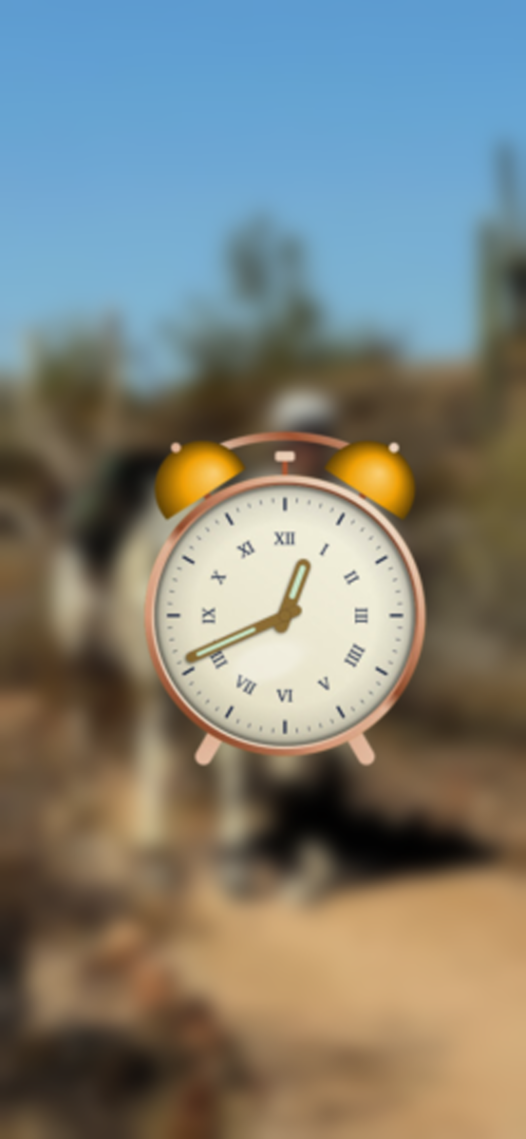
**12:41**
